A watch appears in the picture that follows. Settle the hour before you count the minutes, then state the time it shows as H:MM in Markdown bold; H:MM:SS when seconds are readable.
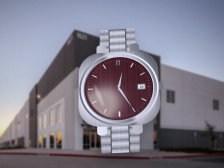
**12:25**
